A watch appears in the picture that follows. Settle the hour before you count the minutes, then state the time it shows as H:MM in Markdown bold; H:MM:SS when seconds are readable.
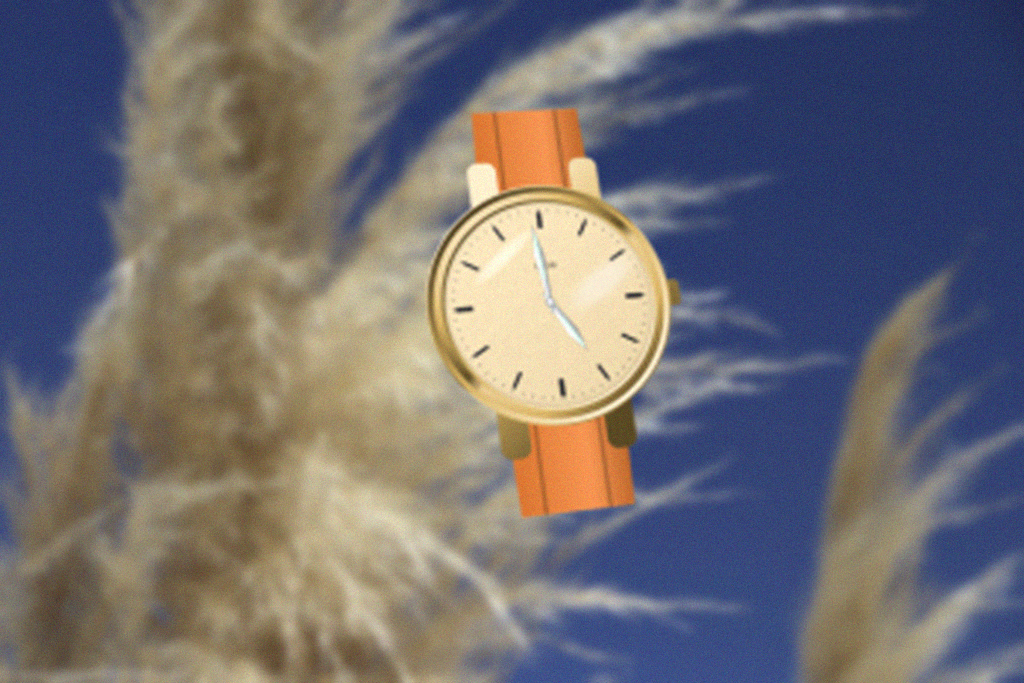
**4:59**
